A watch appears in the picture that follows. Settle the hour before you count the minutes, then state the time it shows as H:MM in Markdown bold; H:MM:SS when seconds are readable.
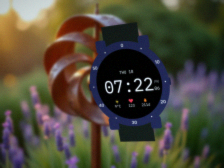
**7:22**
